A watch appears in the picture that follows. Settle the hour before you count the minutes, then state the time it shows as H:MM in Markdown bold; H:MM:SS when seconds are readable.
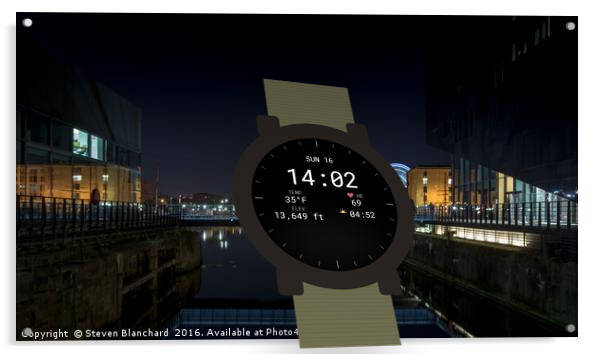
**14:02**
